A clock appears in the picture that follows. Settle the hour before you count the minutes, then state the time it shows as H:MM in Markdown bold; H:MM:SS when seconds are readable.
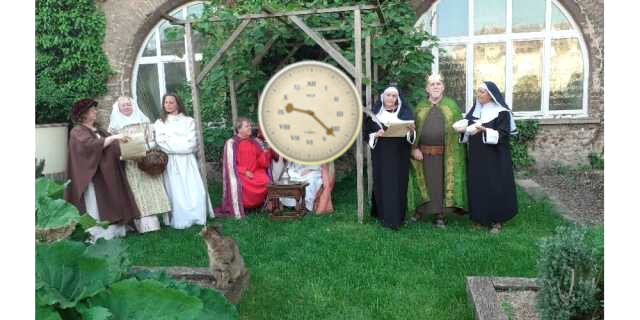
**9:22**
